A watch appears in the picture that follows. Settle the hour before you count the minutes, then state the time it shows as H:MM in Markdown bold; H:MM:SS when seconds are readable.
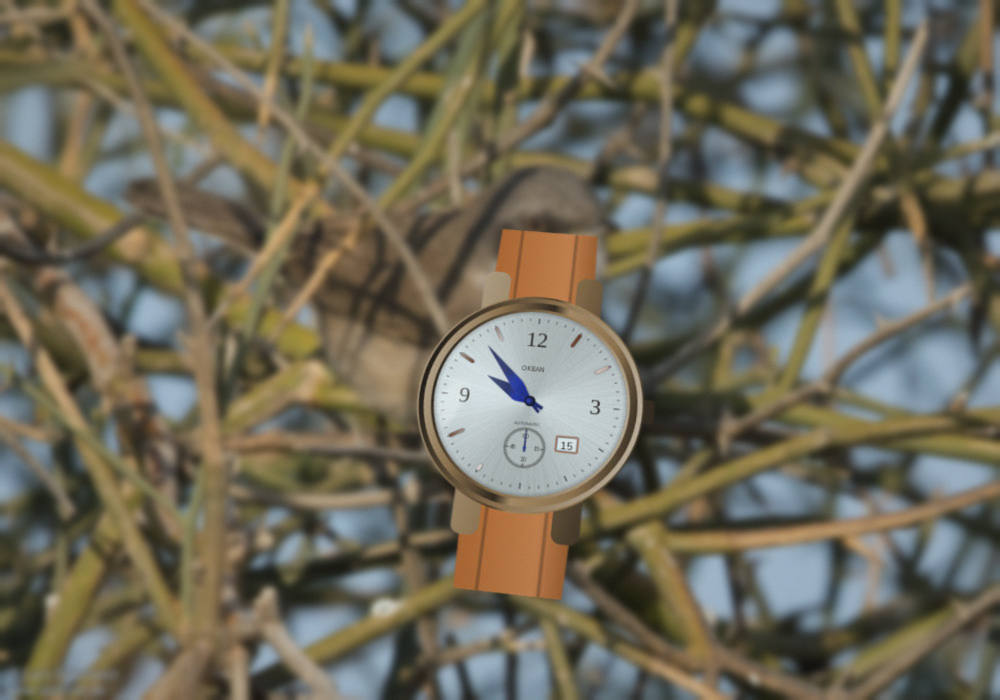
**9:53**
